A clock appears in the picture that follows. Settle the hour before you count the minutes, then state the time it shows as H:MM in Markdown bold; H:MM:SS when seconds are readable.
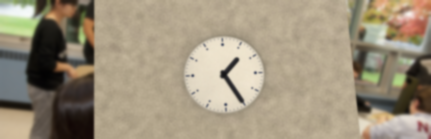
**1:25**
